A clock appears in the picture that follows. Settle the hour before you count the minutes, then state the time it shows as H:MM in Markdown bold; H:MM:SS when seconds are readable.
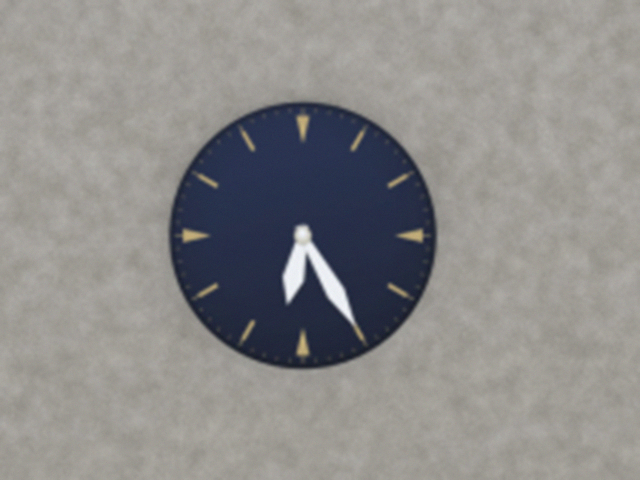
**6:25**
